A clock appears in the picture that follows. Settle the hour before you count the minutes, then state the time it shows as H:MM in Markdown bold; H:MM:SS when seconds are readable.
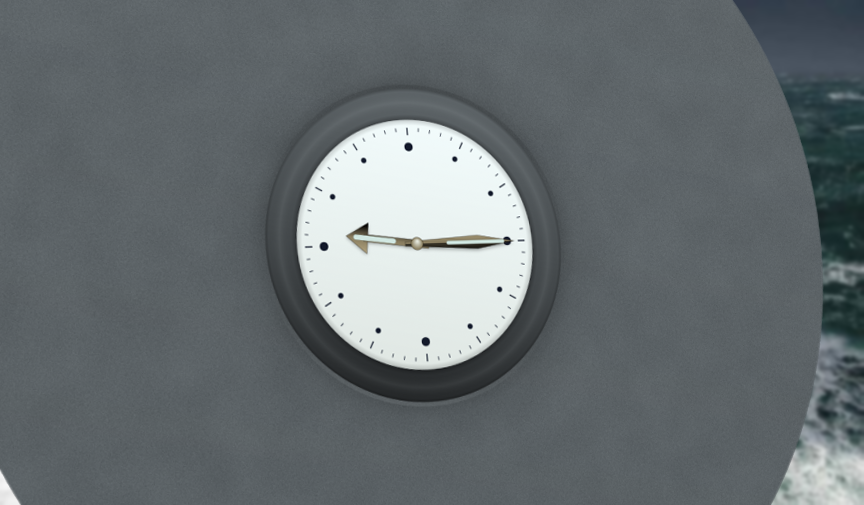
**9:15**
